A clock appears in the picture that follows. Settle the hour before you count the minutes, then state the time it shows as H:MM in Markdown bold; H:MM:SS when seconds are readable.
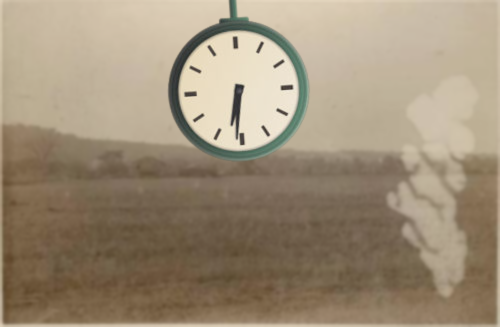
**6:31**
